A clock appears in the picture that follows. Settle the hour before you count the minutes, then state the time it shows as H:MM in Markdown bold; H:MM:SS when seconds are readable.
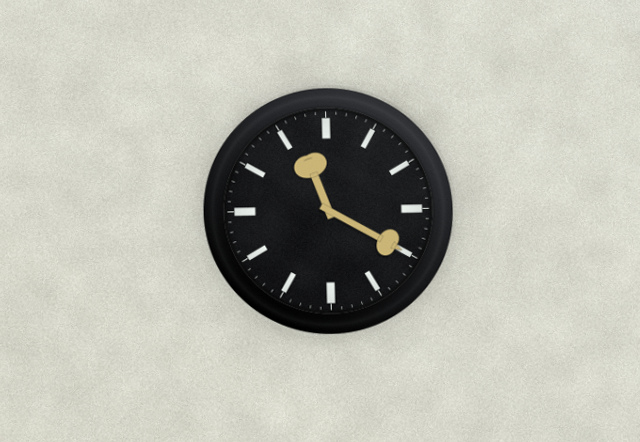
**11:20**
